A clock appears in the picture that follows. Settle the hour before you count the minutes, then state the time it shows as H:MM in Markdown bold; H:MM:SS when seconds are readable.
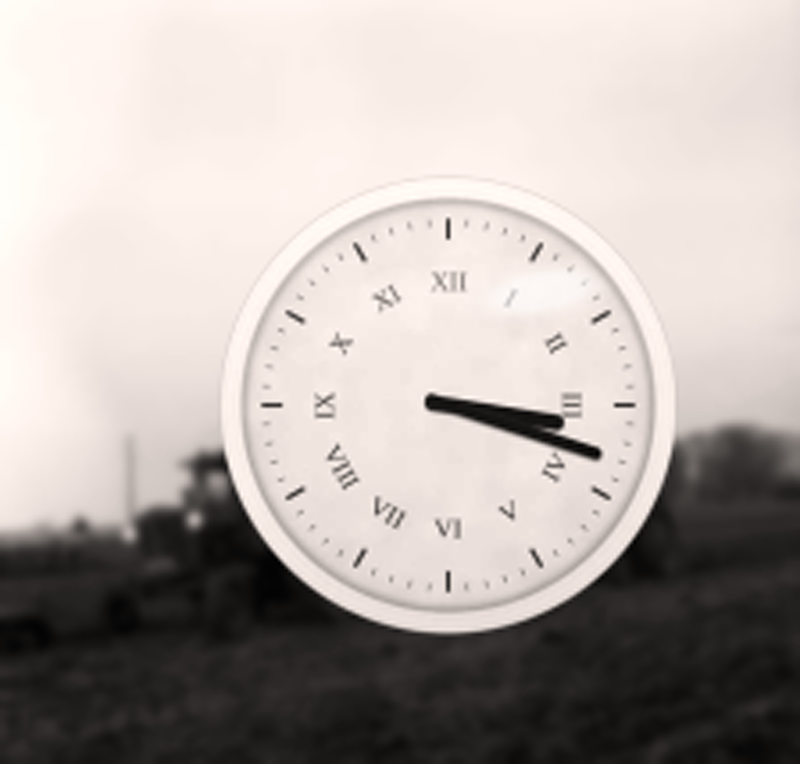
**3:18**
